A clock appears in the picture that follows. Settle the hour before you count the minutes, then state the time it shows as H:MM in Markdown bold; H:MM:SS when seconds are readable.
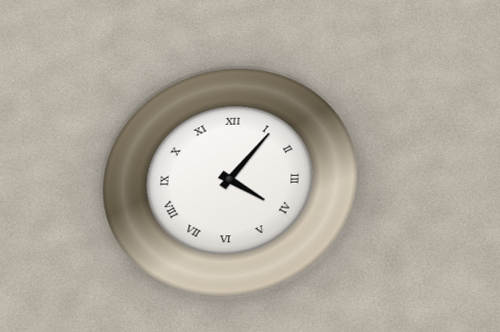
**4:06**
